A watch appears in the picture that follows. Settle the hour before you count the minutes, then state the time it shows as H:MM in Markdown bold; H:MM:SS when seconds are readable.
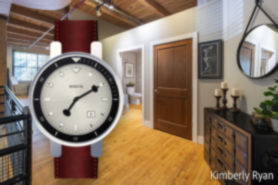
**7:10**
